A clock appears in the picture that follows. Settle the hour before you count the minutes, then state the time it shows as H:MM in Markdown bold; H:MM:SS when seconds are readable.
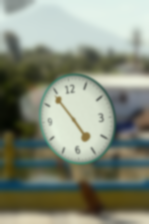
**4:54**
